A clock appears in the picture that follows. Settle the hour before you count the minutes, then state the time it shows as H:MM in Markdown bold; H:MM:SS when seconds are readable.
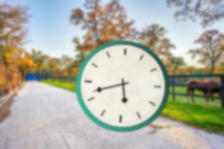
**5:42**
